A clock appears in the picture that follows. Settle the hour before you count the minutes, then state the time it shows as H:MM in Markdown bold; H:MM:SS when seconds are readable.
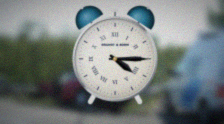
**4:15**
